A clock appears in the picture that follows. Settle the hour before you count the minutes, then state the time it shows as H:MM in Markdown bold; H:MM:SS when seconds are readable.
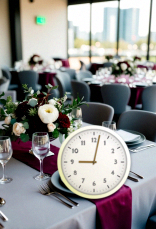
**9:02**
